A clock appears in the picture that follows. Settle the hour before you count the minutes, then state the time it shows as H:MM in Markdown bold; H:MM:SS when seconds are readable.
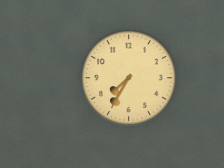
**7:35**
